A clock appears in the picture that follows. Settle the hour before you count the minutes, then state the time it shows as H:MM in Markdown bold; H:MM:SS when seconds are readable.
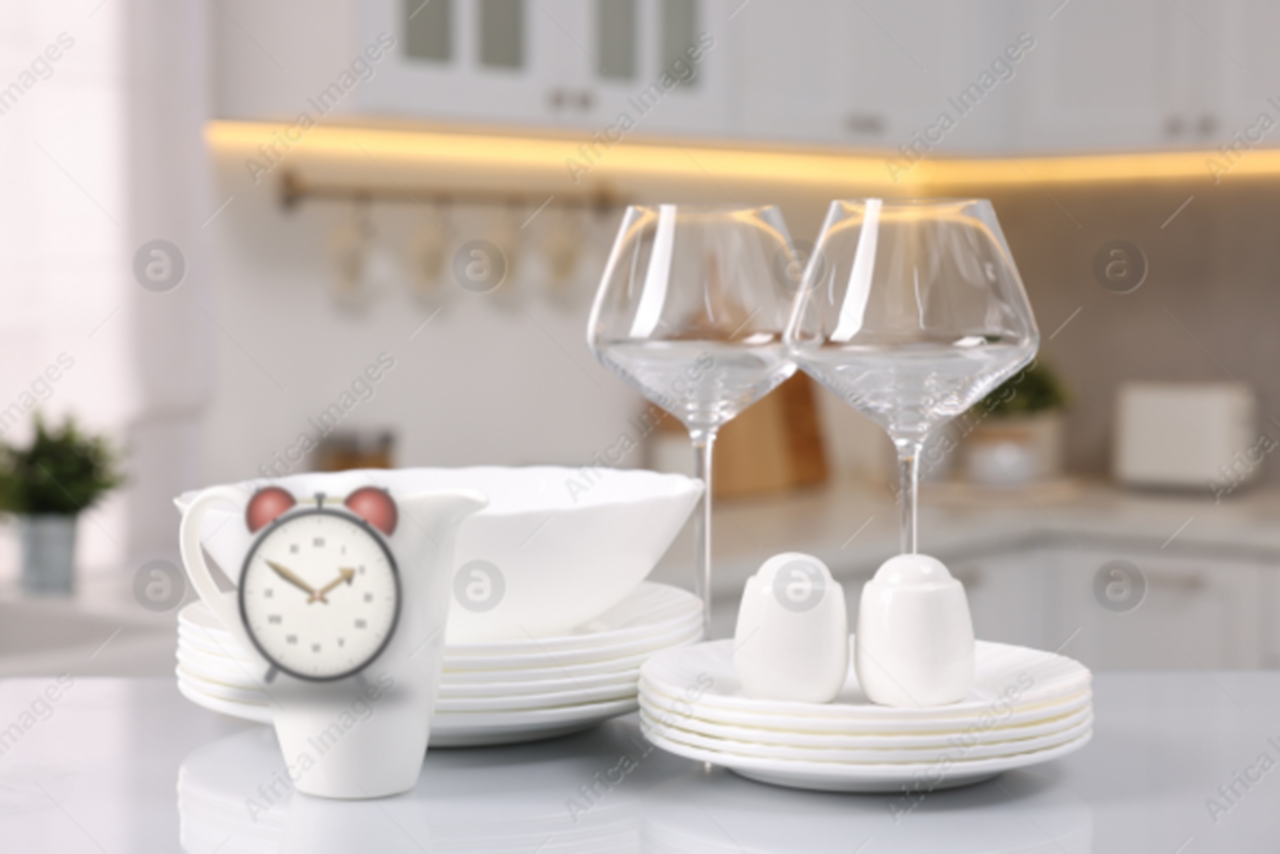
**1:50**
